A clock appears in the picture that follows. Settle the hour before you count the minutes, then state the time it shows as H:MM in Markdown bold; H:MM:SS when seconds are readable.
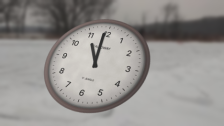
**10:59**
